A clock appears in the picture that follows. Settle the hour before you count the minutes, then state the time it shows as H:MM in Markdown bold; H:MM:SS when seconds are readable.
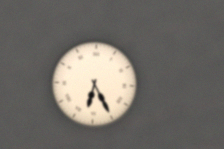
**6:25**
